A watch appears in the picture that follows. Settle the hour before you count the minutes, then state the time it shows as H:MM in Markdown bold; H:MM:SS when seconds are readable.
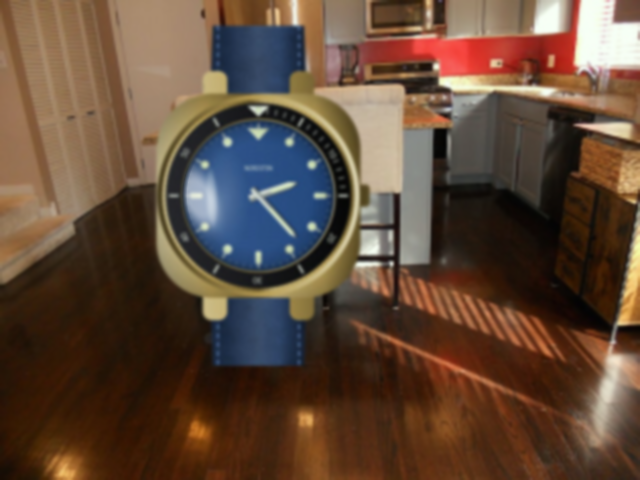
**2:23**
